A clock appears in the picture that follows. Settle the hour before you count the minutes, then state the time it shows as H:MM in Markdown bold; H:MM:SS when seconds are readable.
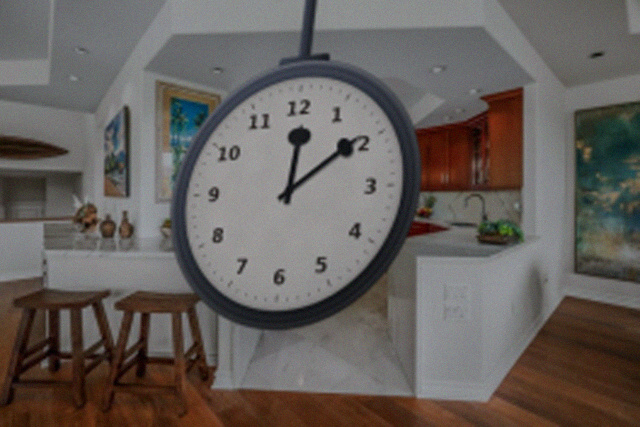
**12:09**
